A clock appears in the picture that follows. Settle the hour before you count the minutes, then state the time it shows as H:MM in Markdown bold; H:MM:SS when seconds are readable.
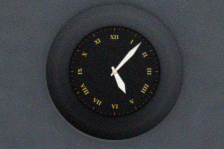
**5:07**
